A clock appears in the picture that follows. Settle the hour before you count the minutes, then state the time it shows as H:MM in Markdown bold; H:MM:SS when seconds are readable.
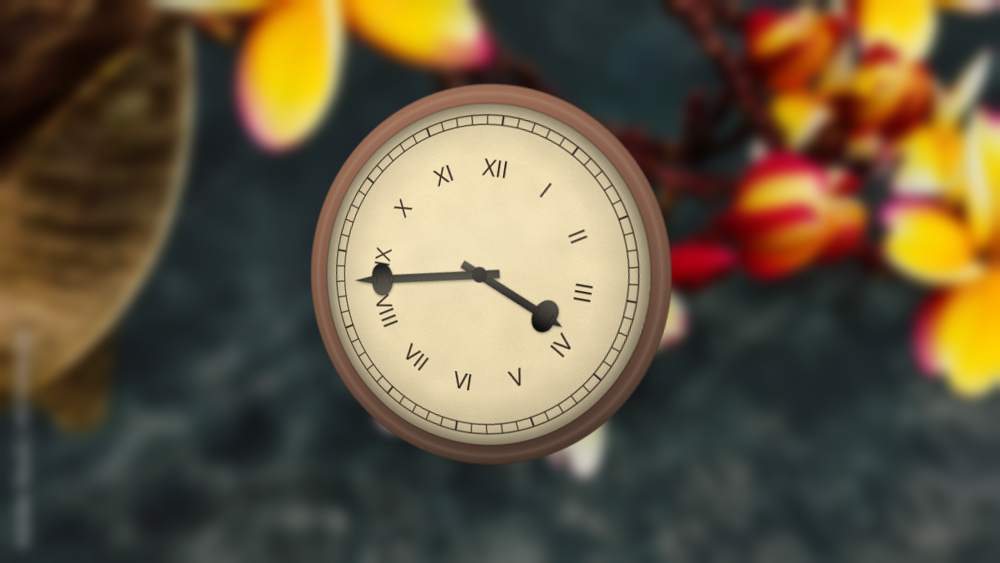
**3:43**
